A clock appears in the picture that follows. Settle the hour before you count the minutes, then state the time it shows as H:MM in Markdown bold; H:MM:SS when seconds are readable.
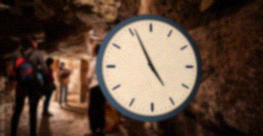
**4:56**
